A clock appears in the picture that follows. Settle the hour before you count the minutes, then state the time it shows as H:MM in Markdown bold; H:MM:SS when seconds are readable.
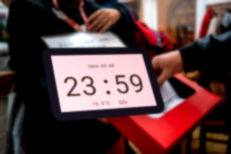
**23:59**
